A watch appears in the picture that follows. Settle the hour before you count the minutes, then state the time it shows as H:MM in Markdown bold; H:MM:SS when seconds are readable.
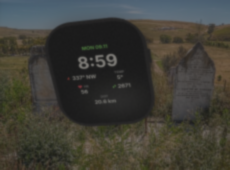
**8:59**
